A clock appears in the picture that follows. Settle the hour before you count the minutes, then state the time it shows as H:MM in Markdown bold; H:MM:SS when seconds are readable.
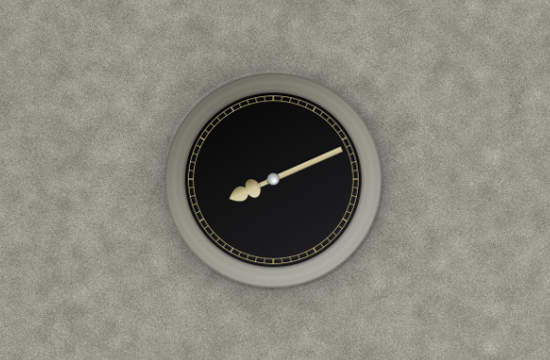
**8:11**
